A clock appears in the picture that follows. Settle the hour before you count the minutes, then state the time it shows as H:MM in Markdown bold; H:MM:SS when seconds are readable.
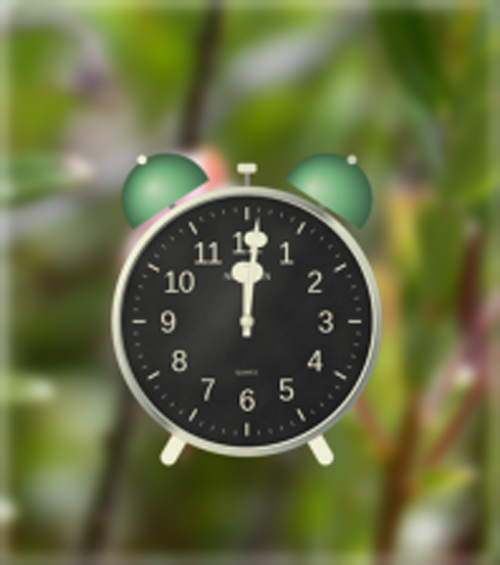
**12:01**
